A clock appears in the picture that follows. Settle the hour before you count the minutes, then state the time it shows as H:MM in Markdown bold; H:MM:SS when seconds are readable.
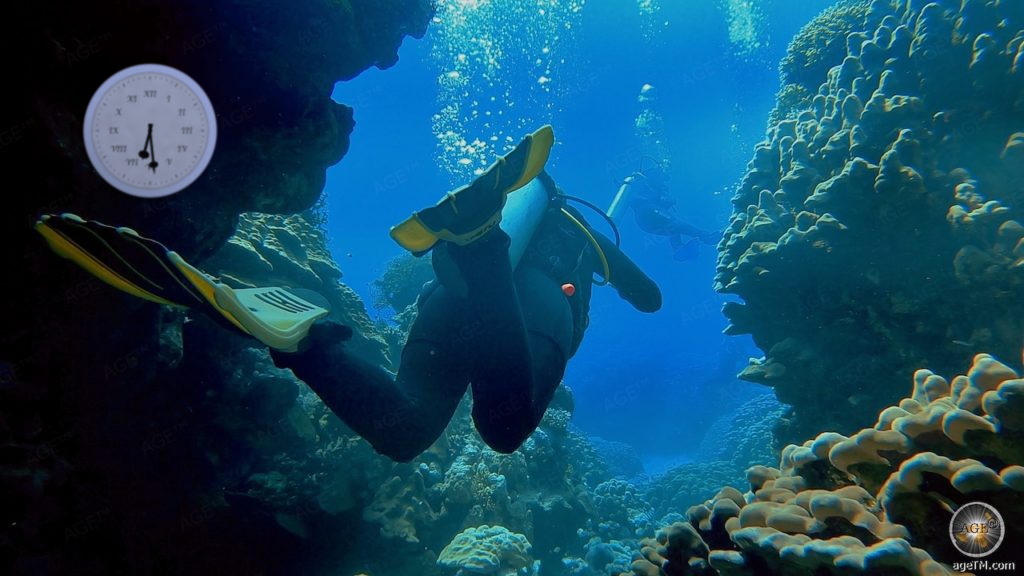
**6:29**
